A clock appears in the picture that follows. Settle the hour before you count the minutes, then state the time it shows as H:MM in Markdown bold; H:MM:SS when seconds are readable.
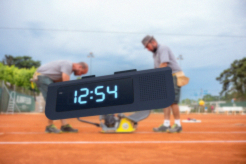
**12:54**
